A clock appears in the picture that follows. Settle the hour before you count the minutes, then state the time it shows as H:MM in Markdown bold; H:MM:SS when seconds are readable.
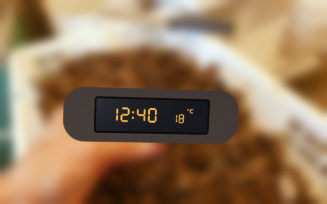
**12:40**
